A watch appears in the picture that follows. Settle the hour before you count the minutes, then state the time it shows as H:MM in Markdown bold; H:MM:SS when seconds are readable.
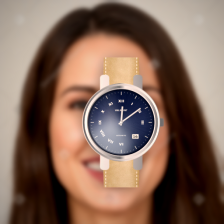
**12:09**
